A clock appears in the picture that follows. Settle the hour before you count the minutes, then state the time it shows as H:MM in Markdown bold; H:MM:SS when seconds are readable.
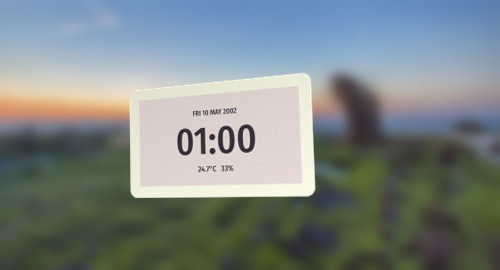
**1:00**
